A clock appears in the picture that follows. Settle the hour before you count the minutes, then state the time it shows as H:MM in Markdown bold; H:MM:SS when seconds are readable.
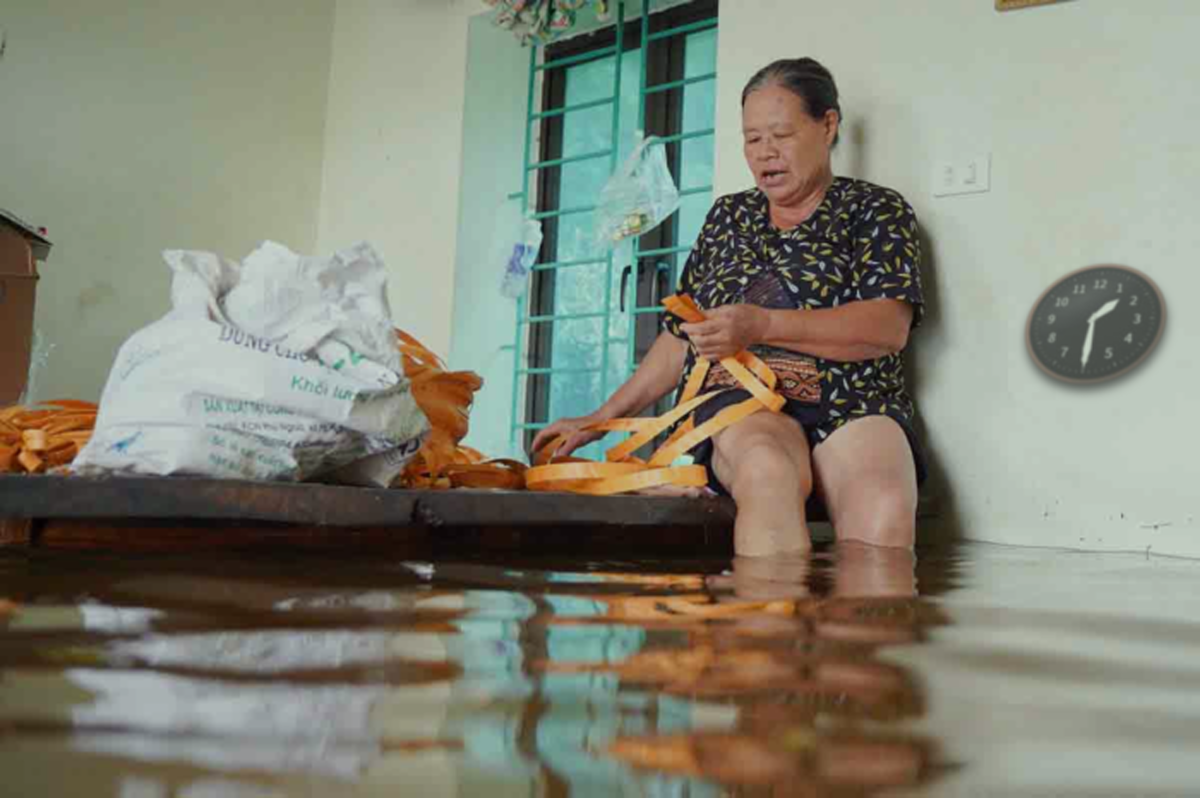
**1:30**
